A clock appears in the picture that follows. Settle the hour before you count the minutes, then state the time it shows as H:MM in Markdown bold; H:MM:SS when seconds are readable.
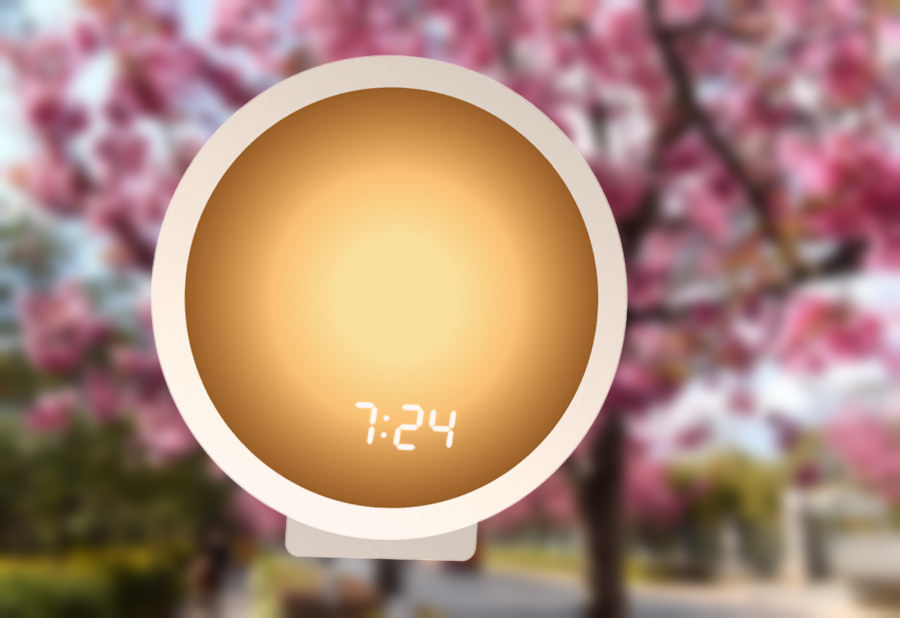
**7:24**
